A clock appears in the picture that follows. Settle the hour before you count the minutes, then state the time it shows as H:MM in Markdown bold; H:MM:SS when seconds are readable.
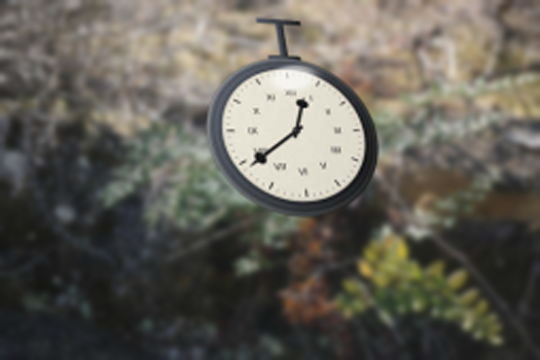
**12:39**
